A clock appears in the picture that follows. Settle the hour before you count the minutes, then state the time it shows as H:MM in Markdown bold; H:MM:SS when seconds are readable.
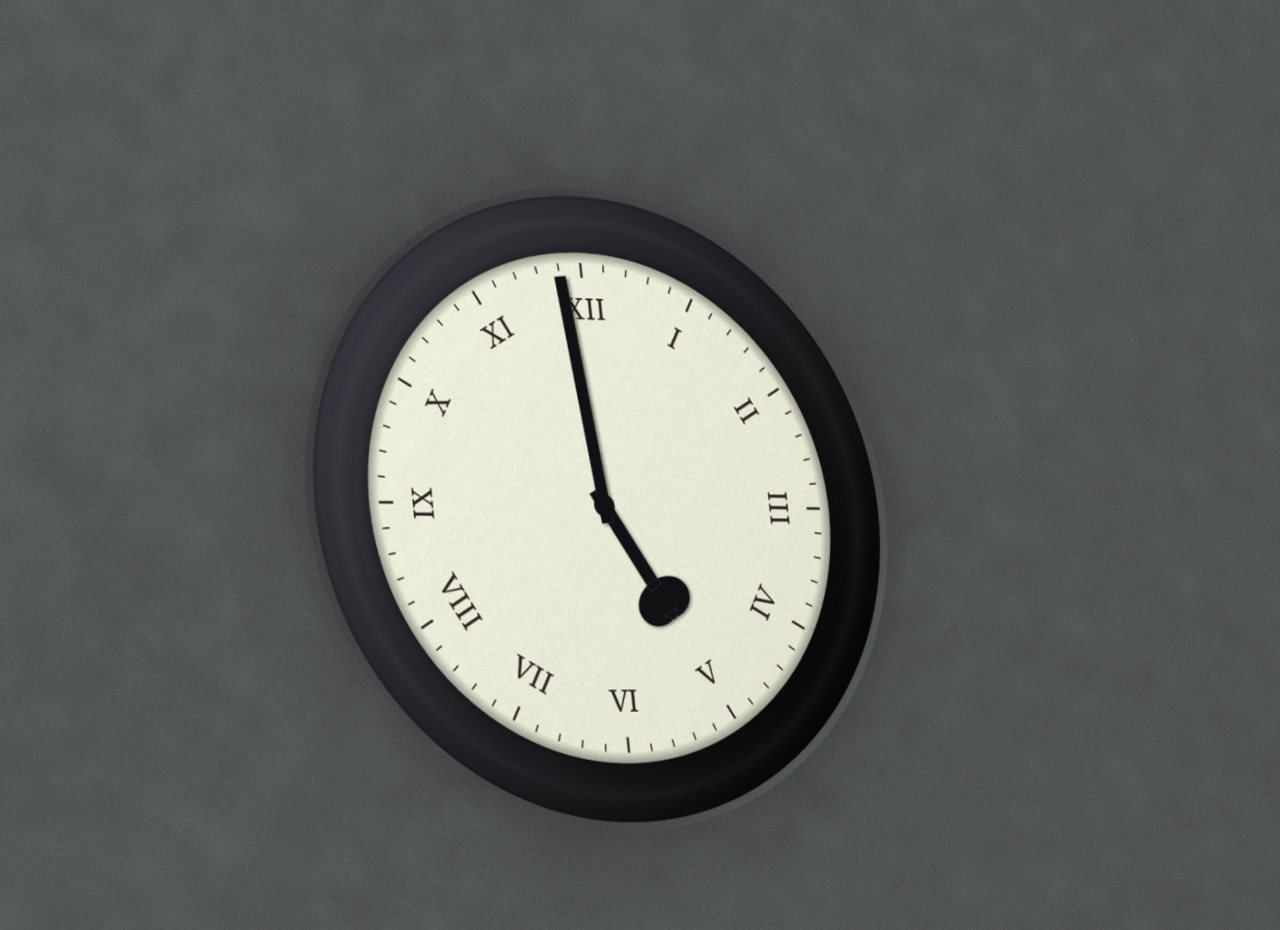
**4:59**
